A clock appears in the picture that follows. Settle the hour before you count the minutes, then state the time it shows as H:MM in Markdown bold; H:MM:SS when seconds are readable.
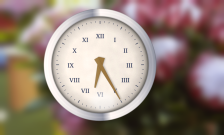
**6:25**
